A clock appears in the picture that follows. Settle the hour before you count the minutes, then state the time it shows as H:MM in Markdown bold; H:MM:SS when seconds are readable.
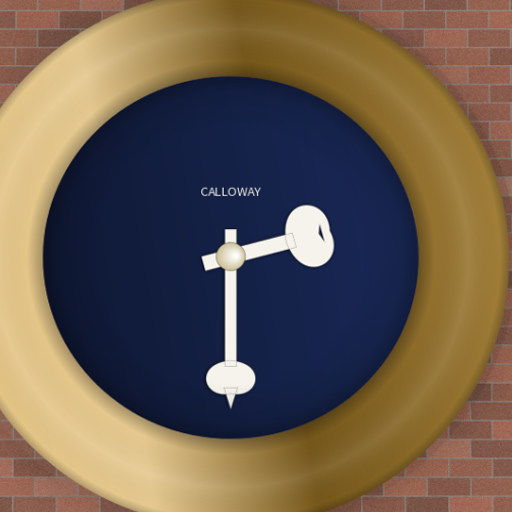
**2:30**
